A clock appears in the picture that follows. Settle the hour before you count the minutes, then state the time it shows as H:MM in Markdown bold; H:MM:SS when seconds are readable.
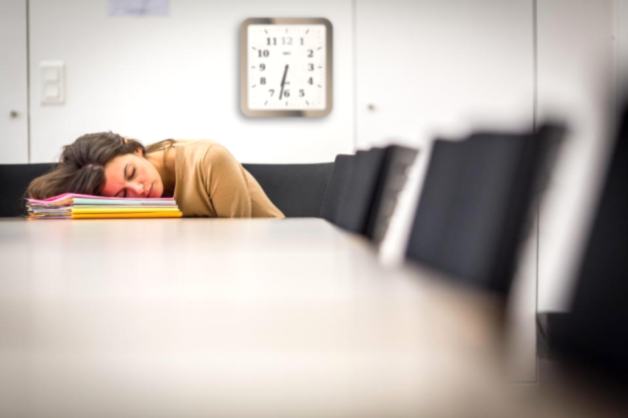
**6:32**
